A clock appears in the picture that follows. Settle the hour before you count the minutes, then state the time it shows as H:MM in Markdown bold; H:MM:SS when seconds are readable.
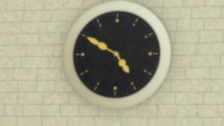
**4:50**
